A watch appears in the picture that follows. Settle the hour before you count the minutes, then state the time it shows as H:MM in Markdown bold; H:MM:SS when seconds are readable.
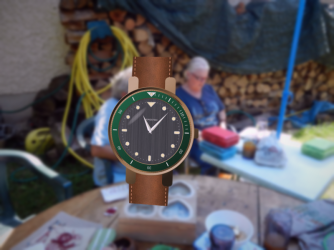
**11:07**
